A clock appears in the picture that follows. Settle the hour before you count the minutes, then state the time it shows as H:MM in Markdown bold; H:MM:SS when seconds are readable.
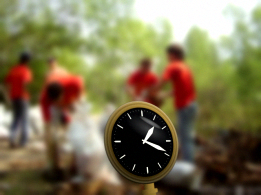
**1:19**
